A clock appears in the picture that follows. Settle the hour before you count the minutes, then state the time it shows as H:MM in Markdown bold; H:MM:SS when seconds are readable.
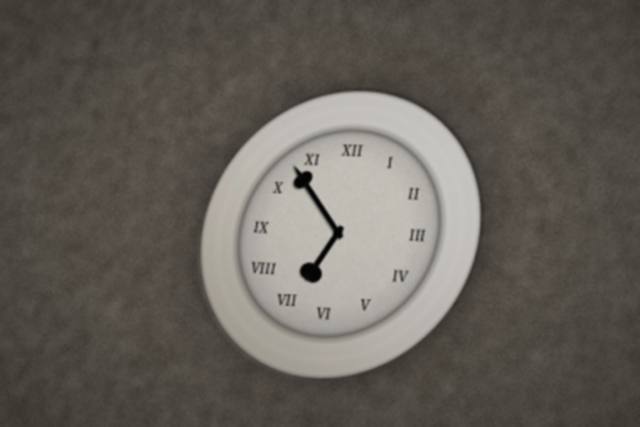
**6:53**
